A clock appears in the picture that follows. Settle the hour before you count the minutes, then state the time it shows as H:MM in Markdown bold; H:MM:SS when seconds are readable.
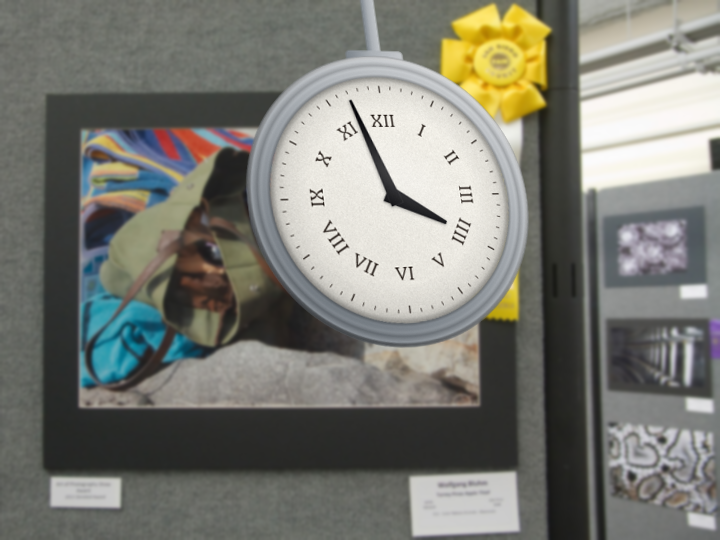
**3:57**
